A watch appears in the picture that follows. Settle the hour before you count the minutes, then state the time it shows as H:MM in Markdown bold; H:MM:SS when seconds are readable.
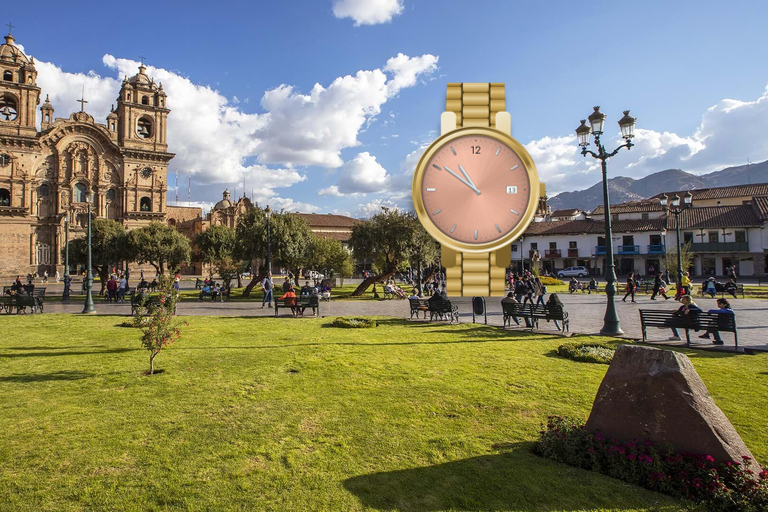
**10:51**
